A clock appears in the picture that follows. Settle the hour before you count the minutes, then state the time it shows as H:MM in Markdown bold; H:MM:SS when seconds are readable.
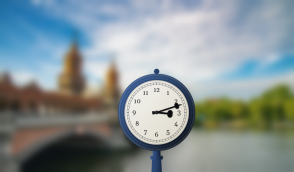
**3:12**
